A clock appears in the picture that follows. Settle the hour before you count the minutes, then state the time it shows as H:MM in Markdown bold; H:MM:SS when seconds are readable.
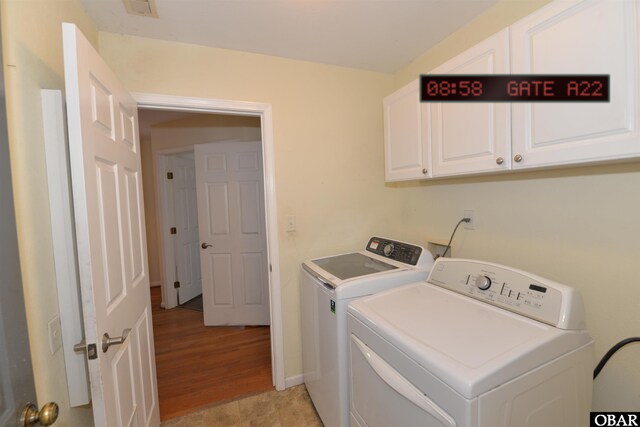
**8:58**
